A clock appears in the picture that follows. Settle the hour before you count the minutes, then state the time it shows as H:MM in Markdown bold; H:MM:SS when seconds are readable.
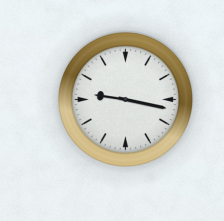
**9:17**
